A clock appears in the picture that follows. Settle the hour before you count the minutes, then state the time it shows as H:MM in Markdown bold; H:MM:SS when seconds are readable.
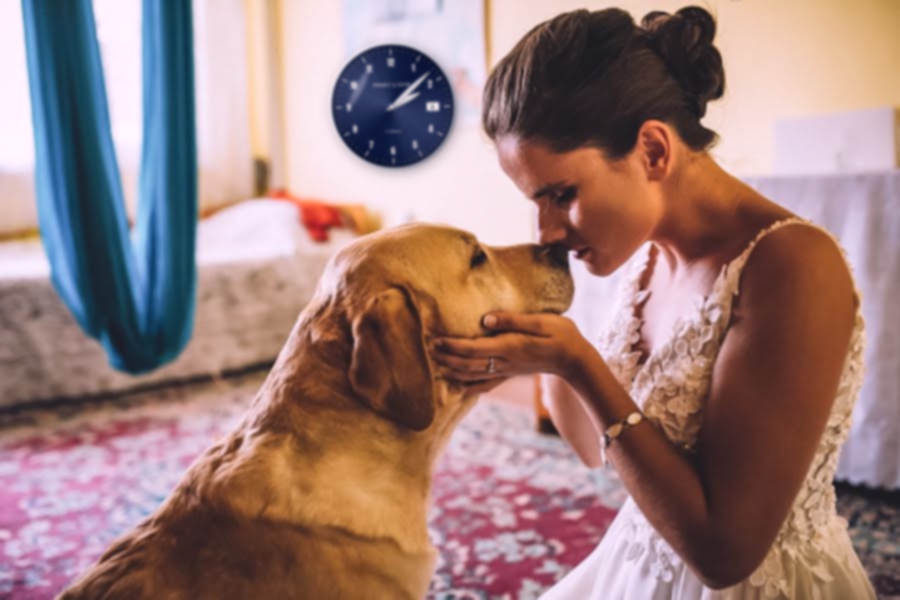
**2:08**
